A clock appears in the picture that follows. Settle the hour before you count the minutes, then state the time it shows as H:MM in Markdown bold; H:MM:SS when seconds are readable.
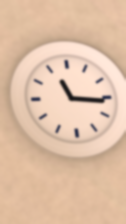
**11:16**
